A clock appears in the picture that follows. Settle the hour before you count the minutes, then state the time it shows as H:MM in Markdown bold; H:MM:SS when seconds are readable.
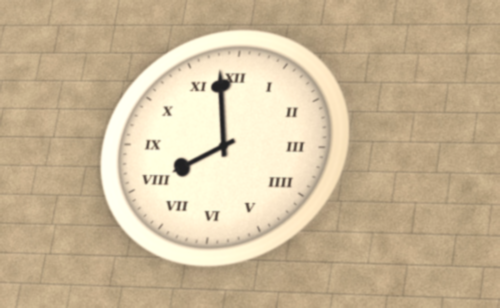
**7:58**
